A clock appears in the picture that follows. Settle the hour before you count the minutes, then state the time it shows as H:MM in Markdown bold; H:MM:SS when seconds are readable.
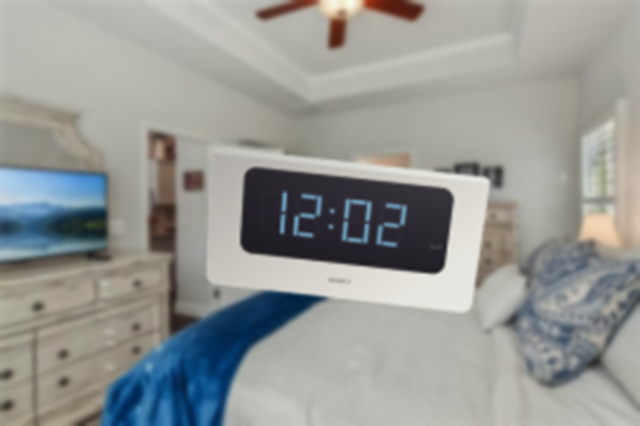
**12:02**
